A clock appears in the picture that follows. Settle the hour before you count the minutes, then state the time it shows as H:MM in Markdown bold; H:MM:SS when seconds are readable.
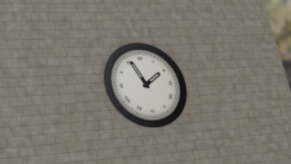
**1:56**
